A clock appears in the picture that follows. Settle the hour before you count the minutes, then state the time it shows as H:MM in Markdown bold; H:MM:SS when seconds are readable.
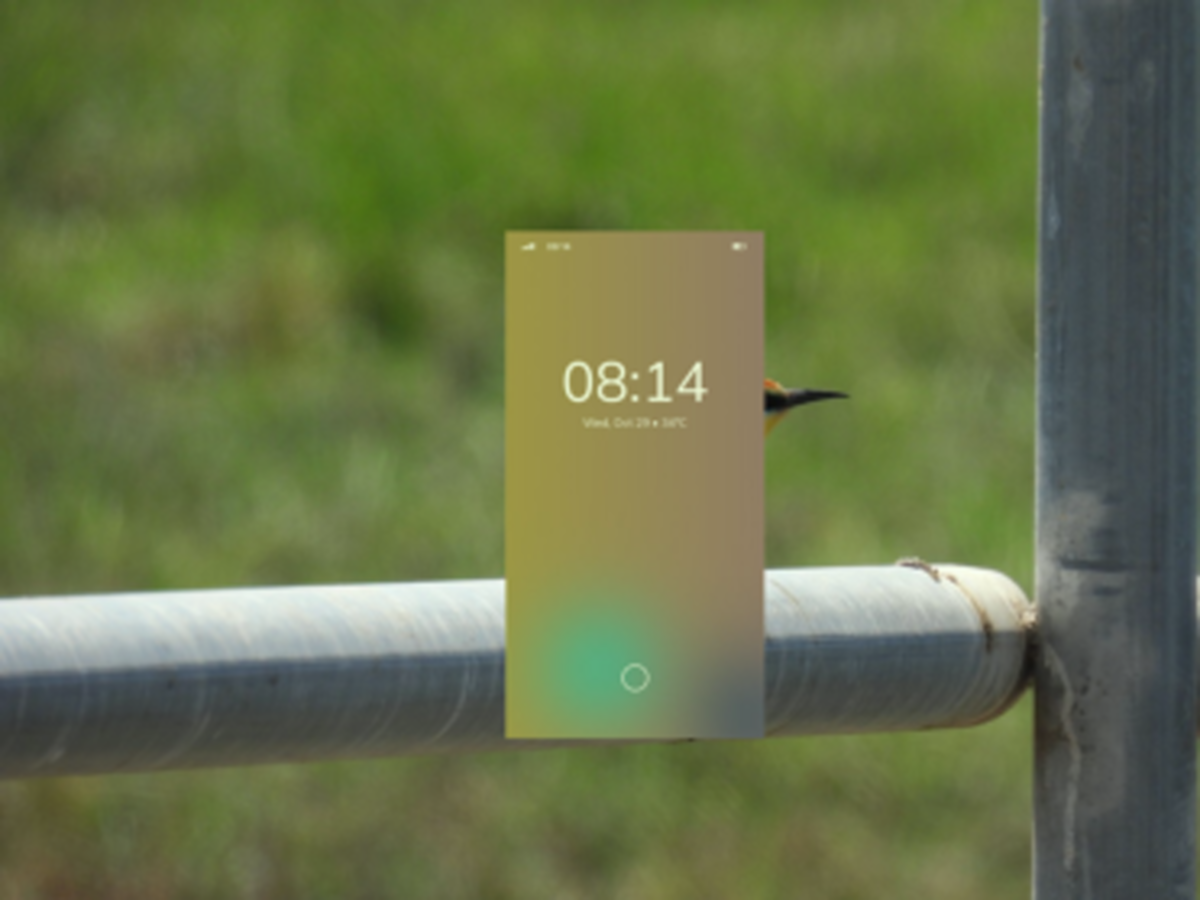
**8:14**
